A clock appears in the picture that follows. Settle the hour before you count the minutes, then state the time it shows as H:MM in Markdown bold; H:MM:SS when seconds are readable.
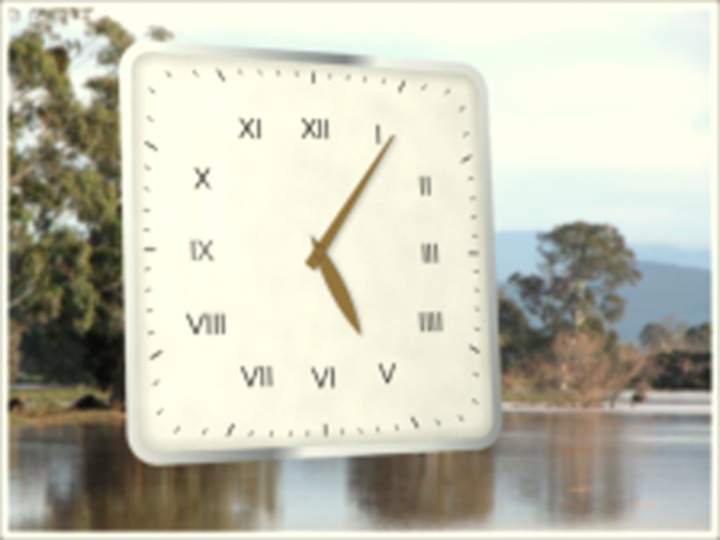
**5:06**
